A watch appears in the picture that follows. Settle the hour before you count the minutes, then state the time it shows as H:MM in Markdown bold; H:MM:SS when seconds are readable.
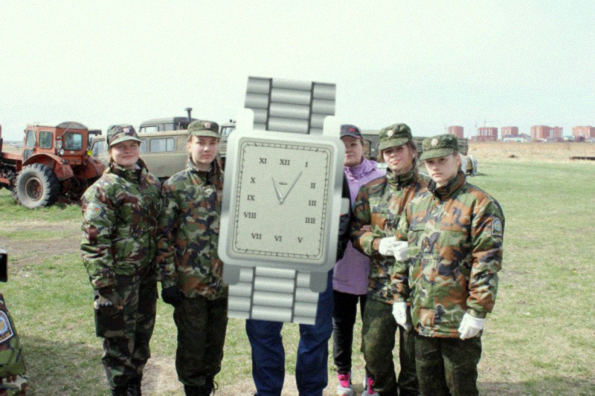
**11:05**
